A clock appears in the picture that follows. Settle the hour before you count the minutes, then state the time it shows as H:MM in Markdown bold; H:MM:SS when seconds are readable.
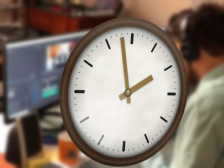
**1:58**
